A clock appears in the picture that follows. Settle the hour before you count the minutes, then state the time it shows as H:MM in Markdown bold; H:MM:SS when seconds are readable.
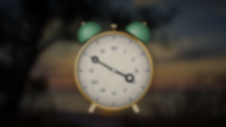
**3:50**
